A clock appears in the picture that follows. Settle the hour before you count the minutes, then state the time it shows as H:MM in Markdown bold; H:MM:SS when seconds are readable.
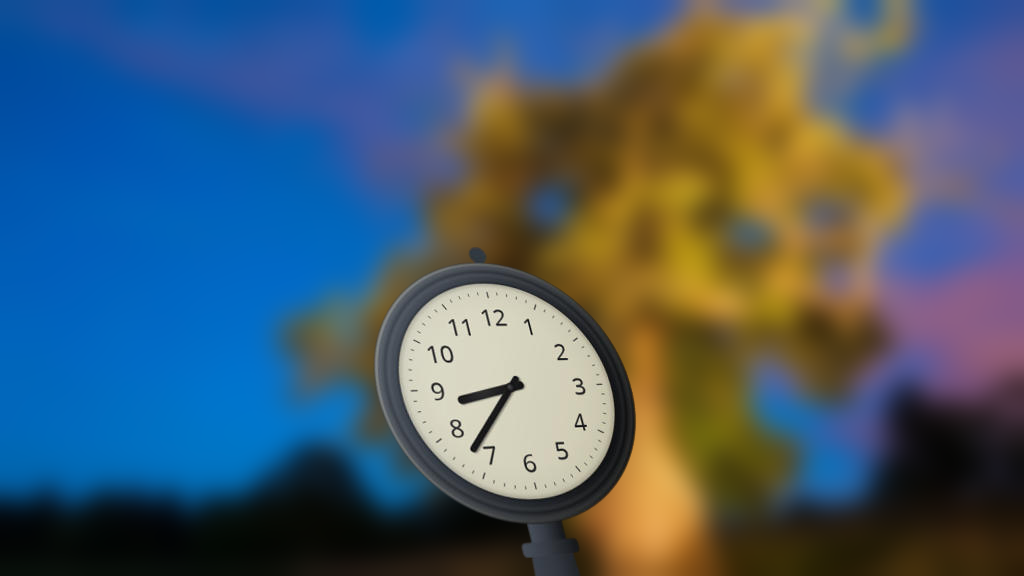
**8:37**
